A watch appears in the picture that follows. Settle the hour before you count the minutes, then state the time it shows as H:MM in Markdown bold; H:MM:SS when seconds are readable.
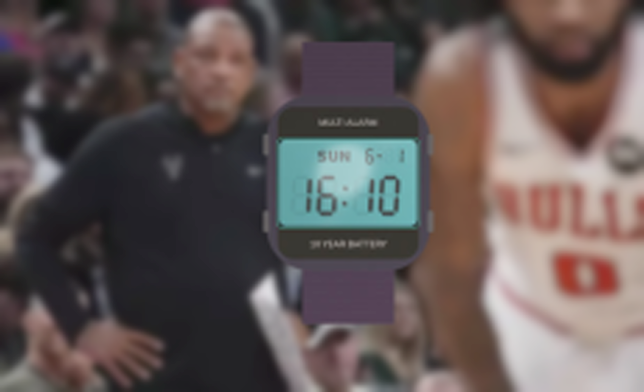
**16:10**
